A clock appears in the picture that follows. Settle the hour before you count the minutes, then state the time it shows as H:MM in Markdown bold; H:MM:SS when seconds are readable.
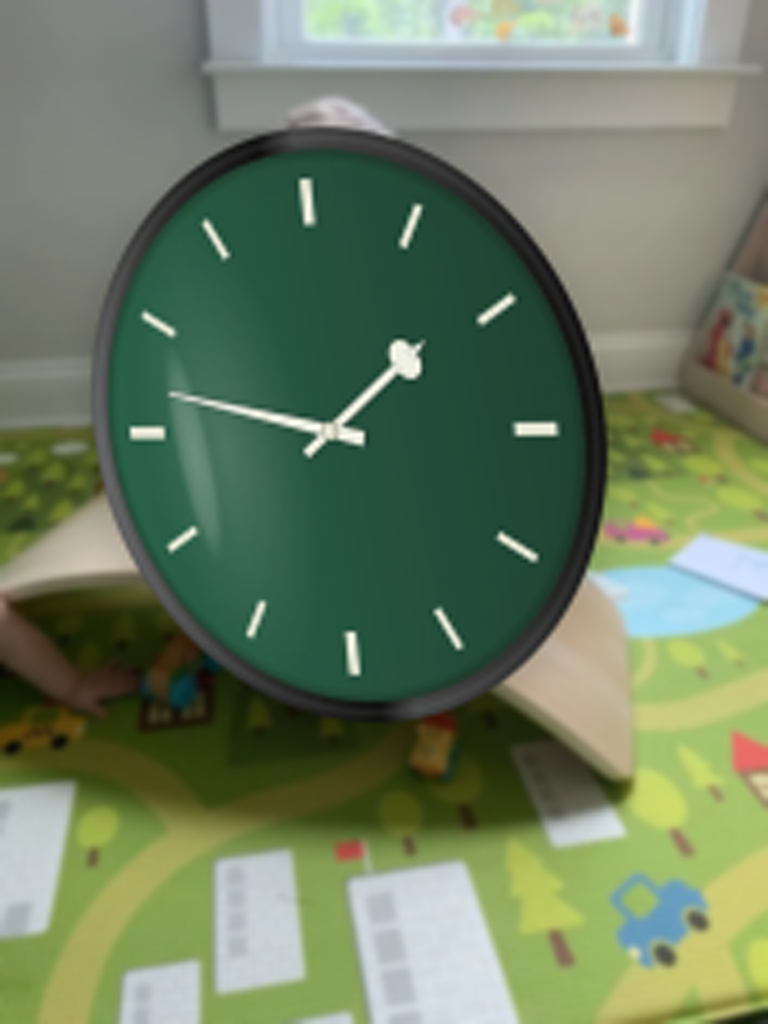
**1:47**
